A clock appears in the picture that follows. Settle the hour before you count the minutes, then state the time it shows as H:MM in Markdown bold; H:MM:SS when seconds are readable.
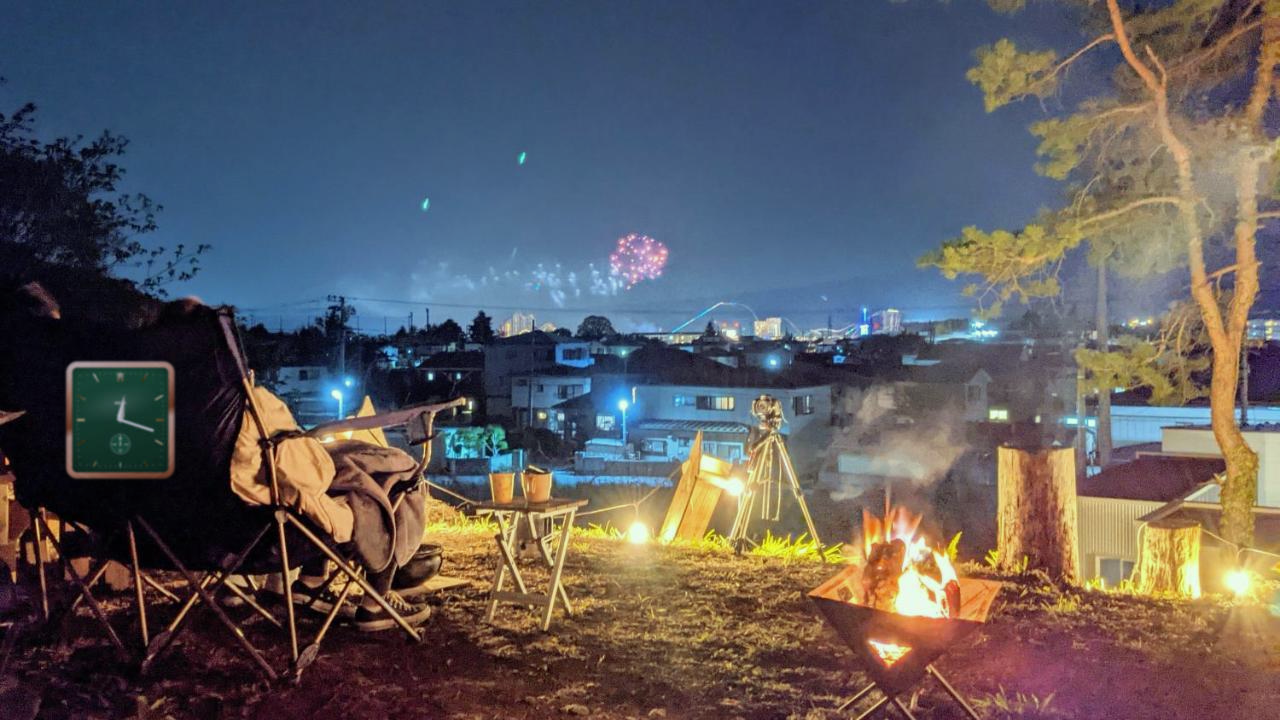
**12:18**
